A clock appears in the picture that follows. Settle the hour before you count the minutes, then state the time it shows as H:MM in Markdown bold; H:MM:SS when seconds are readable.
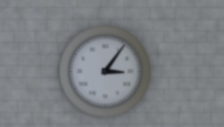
**3:06**
